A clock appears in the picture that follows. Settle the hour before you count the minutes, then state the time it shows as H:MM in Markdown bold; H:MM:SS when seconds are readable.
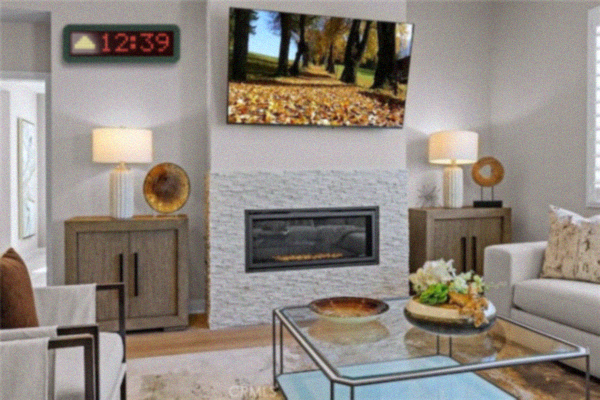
**12:39**
